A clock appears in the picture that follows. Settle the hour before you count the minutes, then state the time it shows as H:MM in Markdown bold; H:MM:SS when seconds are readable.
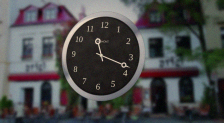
**11:18**
